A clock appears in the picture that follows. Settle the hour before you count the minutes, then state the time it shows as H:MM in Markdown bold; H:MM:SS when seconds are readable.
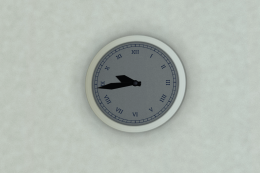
**9:44**
